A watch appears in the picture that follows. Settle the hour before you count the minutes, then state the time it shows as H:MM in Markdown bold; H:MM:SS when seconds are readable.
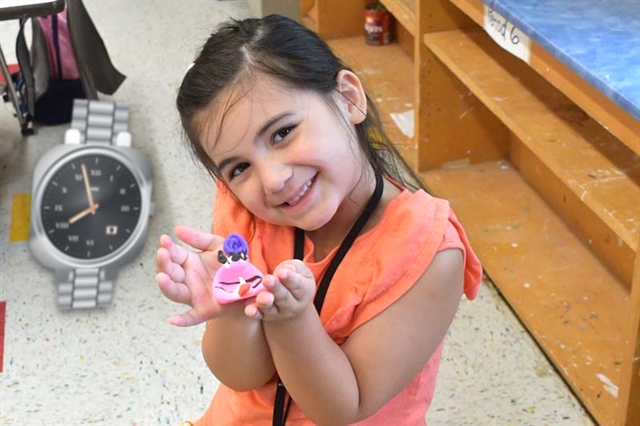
**7:57**
